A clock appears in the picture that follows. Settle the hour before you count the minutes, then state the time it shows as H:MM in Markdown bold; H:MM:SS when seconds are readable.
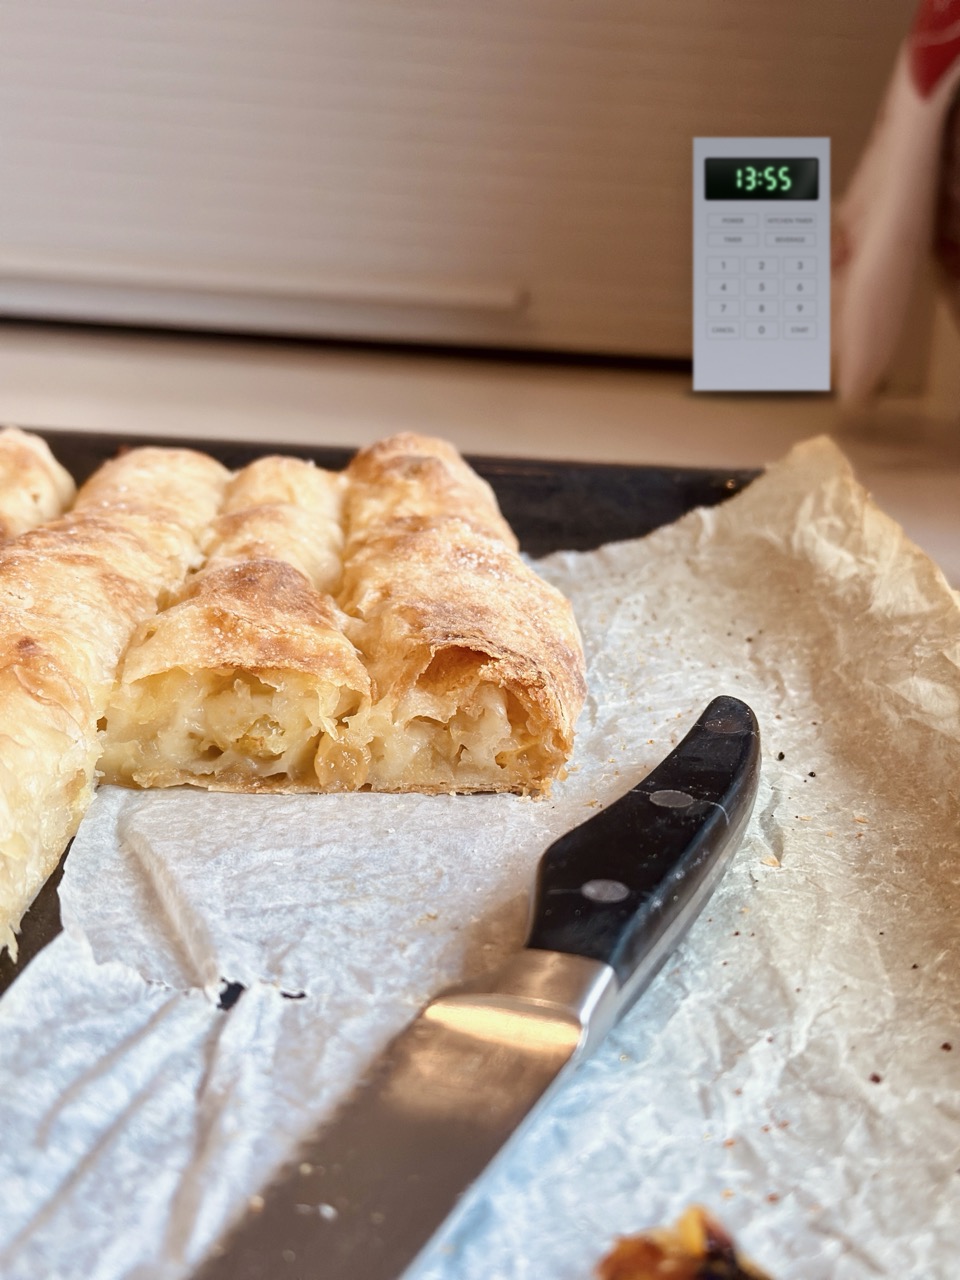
**13:55**
